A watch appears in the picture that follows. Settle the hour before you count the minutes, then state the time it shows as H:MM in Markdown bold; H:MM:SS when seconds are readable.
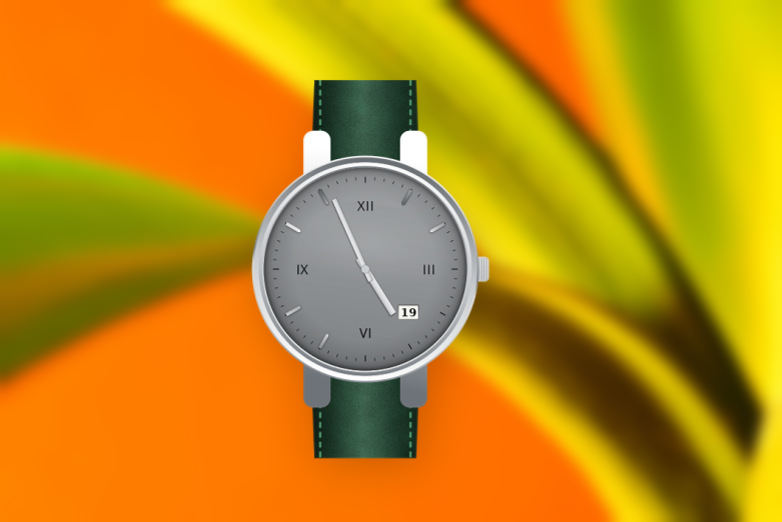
**4:56**
